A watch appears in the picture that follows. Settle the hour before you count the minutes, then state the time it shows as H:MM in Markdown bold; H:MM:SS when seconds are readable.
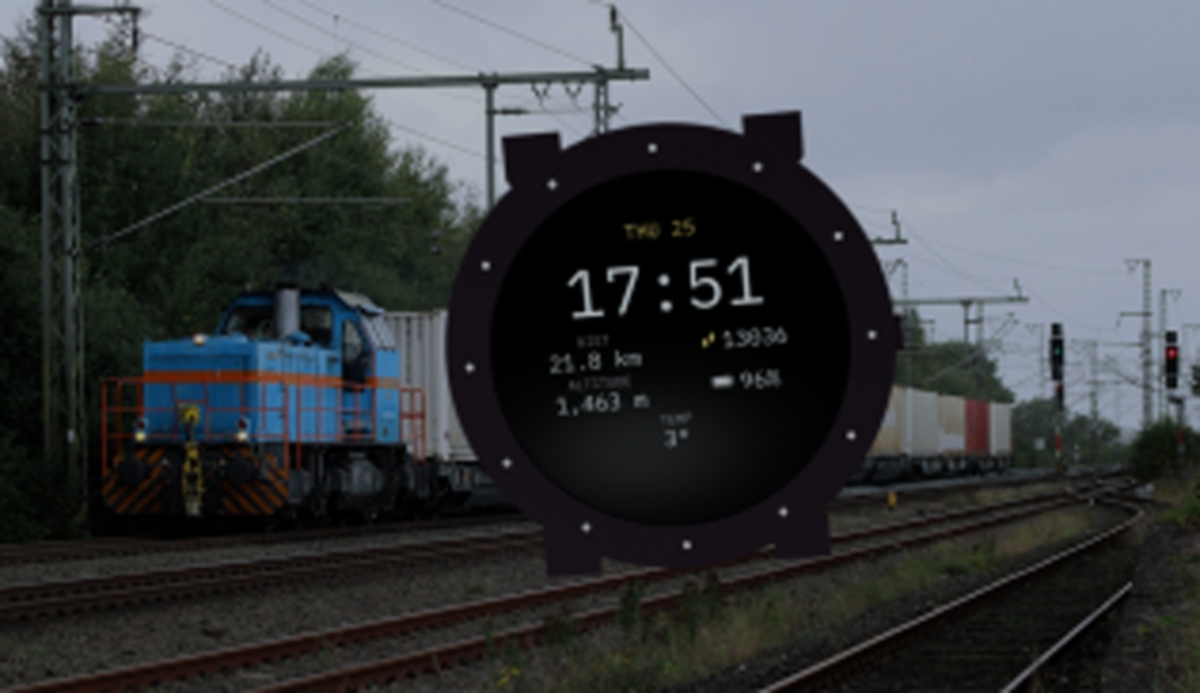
**17:51**
